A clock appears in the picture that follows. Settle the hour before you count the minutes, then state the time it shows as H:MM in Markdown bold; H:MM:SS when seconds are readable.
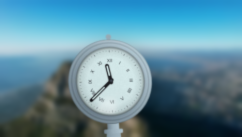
**11:38**
